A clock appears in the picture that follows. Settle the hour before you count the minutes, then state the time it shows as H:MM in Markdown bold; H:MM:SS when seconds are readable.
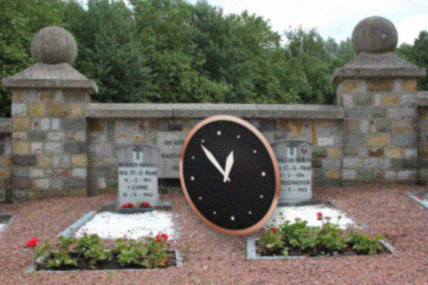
**12:54**
